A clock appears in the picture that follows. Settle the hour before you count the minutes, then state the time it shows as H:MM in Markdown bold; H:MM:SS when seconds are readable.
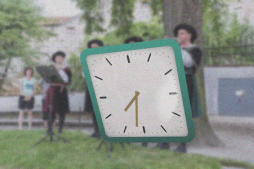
**7:32**
